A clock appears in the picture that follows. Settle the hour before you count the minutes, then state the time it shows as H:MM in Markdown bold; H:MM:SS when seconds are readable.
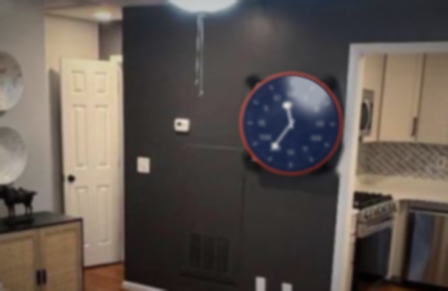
**11:36**
